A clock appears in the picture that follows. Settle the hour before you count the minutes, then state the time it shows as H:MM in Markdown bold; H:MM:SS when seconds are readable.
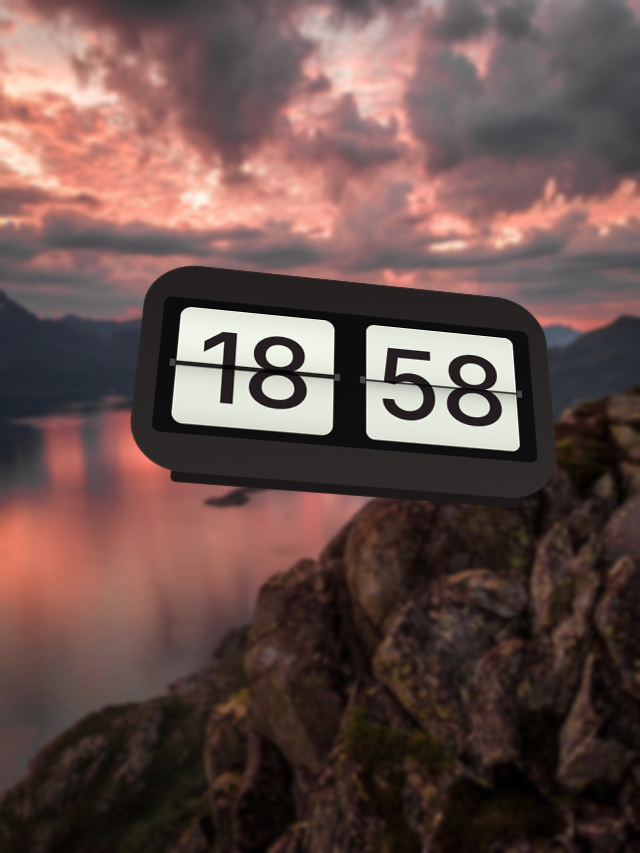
**18:58**
